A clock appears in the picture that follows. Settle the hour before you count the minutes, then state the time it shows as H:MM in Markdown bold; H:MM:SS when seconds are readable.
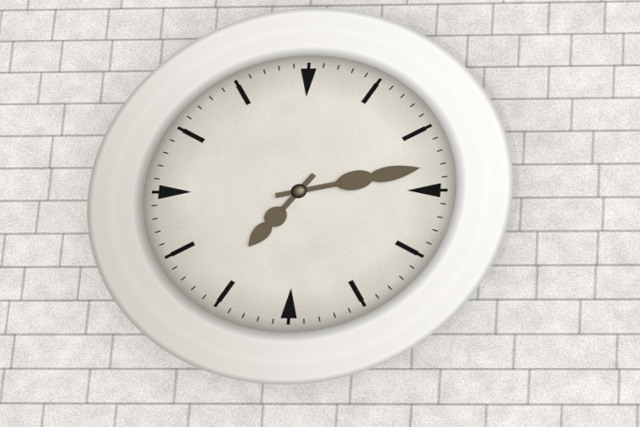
**7:13**
